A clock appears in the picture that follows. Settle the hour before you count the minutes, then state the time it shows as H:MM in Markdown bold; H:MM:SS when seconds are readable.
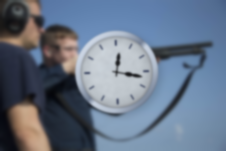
**12:17**
